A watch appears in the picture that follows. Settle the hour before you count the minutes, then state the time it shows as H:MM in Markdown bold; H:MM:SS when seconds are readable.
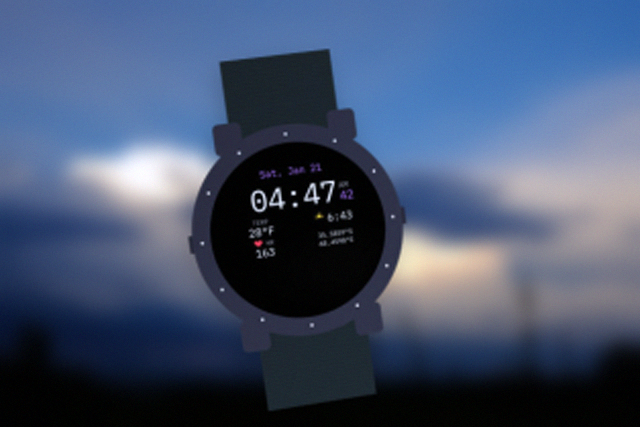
**4:47**
